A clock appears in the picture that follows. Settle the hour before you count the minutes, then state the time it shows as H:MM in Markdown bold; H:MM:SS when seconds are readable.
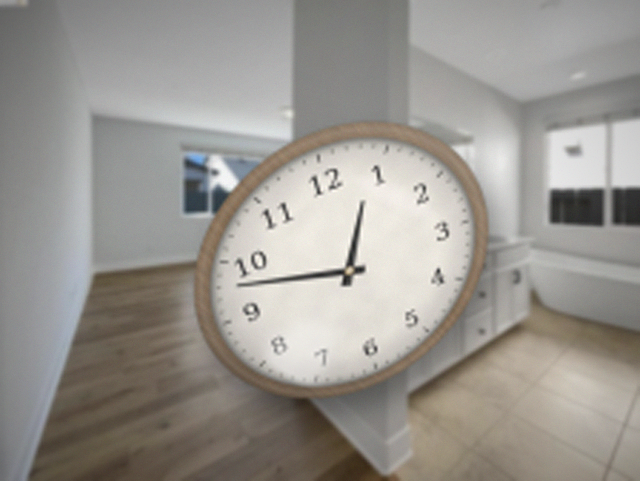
**12:48**
